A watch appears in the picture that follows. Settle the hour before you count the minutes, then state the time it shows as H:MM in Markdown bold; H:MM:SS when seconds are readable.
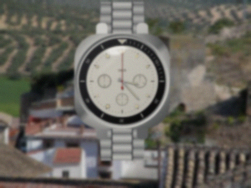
**3:23**
